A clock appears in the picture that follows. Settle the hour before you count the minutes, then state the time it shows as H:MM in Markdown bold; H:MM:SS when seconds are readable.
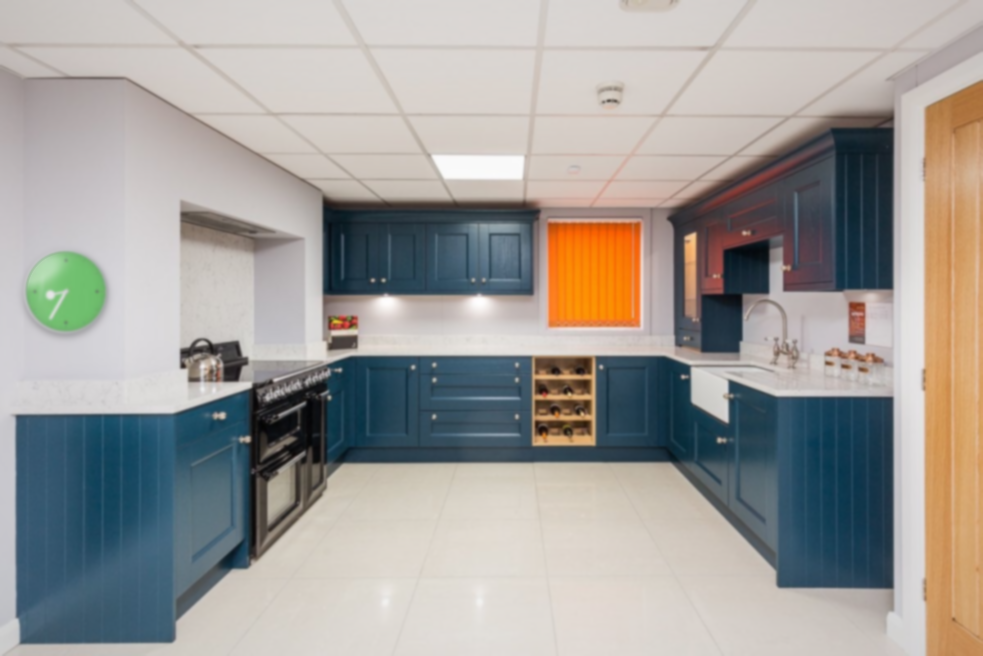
**8:35**
